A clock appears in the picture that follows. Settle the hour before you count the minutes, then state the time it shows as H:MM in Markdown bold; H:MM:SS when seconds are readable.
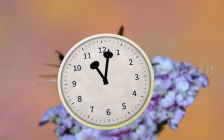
**11:02**
